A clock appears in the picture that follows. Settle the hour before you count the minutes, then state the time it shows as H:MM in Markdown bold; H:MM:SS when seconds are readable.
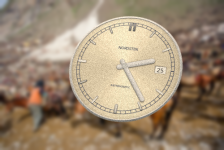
**2:24**
